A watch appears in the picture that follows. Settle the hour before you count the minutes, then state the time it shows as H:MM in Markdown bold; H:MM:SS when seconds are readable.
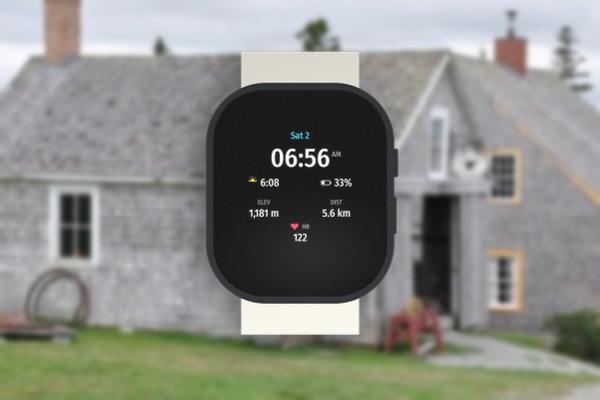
**6:56**
